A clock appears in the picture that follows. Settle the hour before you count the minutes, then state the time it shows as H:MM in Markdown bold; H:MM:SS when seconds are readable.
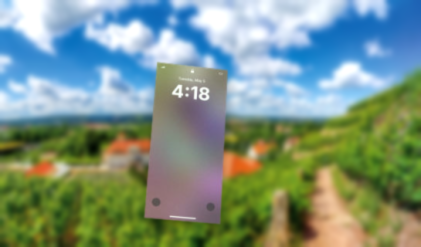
**4:18**
